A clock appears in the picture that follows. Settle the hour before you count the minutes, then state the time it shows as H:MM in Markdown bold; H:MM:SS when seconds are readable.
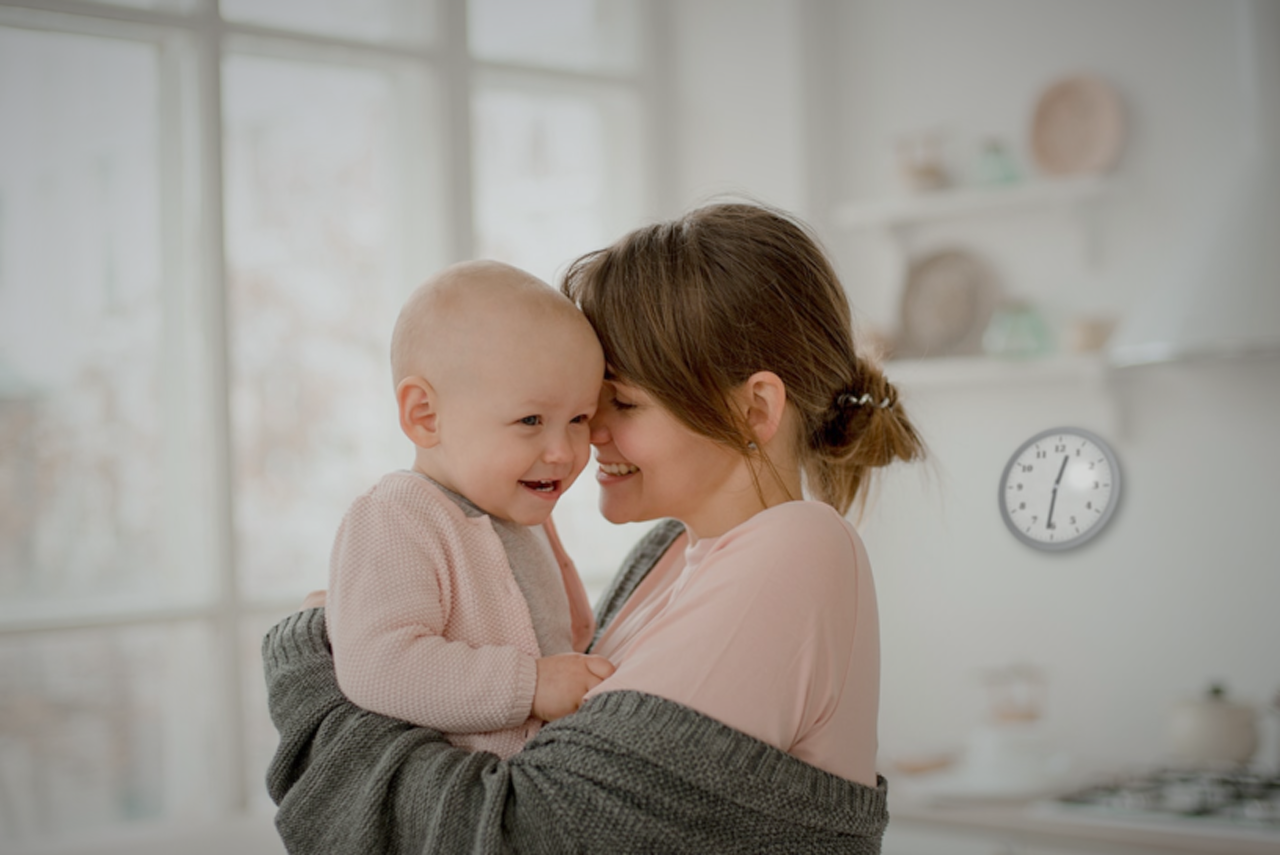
**12:31**
